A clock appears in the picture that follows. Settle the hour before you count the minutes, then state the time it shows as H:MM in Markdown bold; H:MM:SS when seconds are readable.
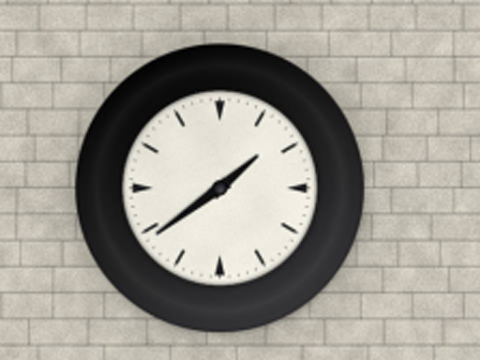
**1:39**
